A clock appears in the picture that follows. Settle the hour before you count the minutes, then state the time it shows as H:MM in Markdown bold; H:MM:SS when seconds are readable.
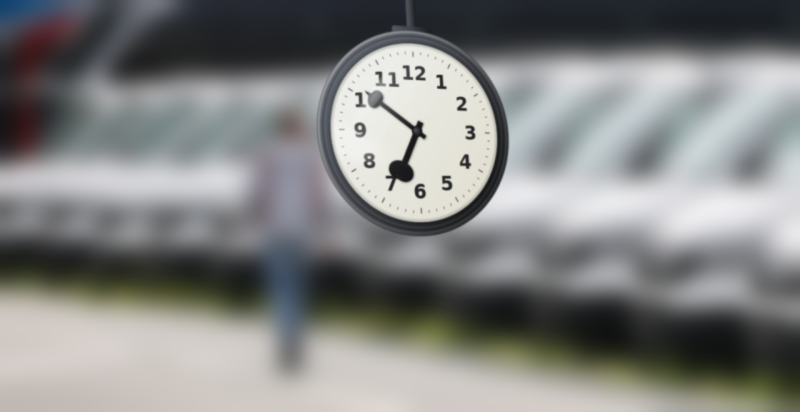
**6:51**
